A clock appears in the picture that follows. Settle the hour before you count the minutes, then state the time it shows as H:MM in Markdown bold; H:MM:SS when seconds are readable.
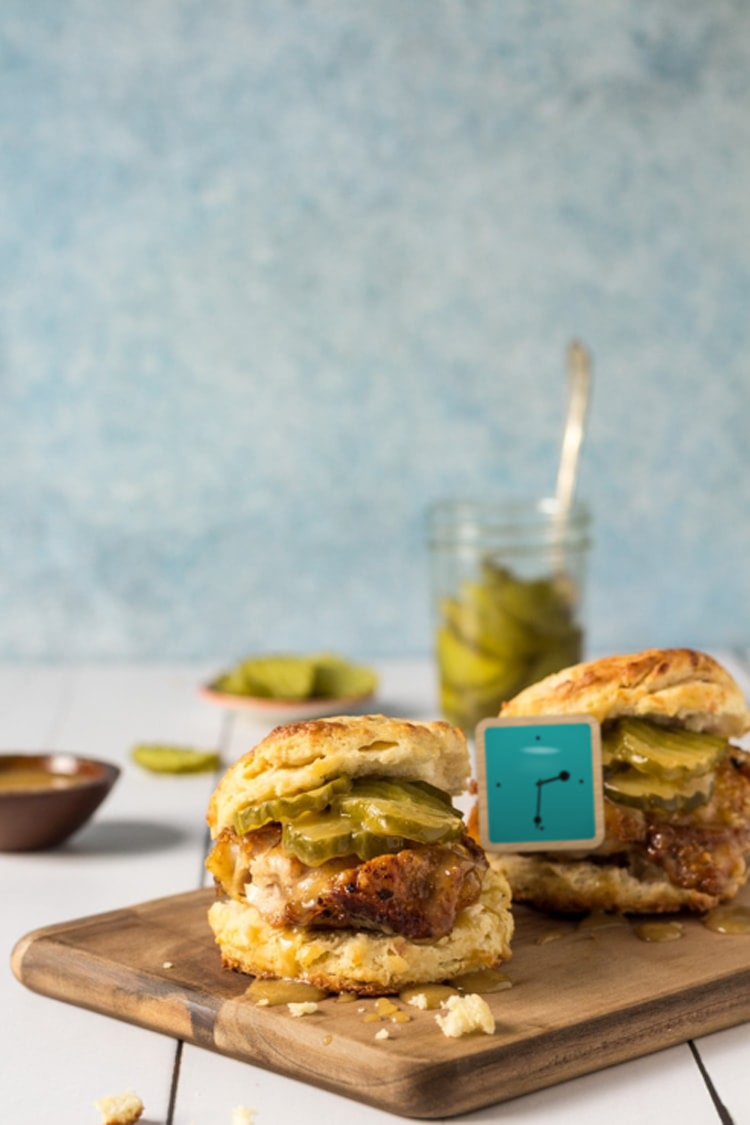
**2:31**
